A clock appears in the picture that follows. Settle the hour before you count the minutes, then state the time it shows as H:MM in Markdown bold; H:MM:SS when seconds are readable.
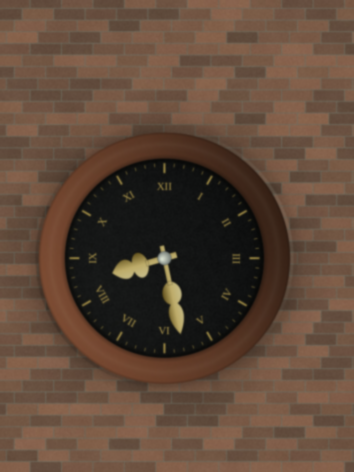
**8:28**
